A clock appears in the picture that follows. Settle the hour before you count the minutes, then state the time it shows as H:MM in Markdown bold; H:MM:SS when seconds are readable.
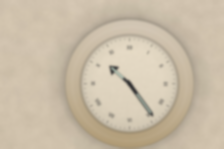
**10:24**
